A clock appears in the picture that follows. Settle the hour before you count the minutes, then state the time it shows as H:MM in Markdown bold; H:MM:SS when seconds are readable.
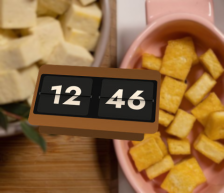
**12:46**
